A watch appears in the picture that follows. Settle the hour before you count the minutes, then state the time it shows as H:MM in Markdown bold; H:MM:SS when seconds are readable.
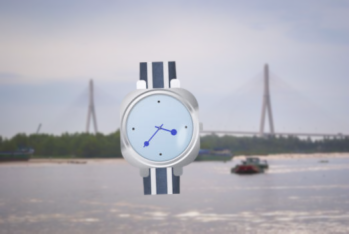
**3:37**
